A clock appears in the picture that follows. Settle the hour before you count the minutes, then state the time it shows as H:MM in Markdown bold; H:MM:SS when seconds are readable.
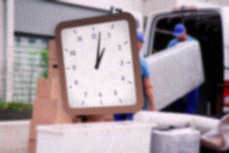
**1:02**
